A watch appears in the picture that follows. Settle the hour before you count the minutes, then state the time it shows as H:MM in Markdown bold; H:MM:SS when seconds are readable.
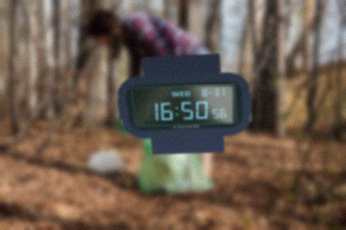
**16:50**
